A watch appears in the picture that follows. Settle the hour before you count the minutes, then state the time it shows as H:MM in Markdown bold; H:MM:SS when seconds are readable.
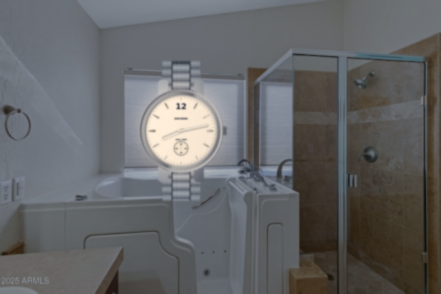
**8:13**
